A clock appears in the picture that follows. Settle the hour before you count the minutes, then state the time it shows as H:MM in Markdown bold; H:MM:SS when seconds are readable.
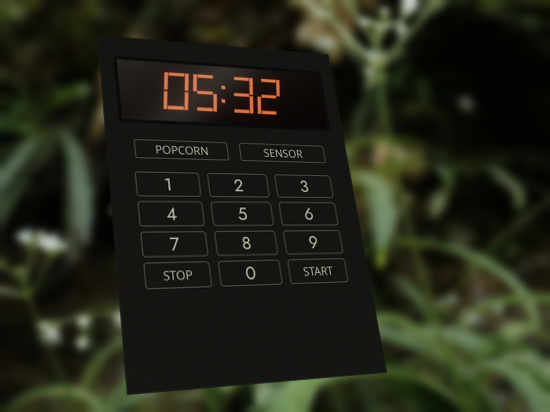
**5:32**
